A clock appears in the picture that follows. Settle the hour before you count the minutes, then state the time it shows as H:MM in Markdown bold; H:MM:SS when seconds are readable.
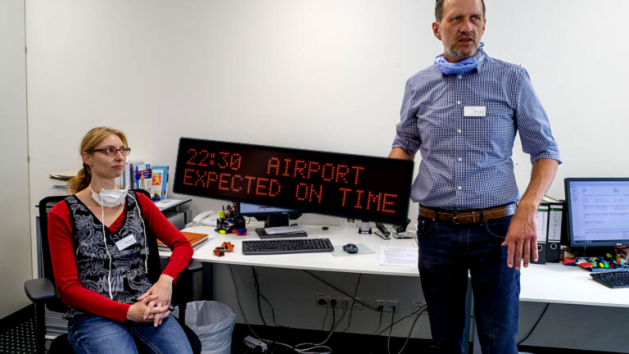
**22:30**
